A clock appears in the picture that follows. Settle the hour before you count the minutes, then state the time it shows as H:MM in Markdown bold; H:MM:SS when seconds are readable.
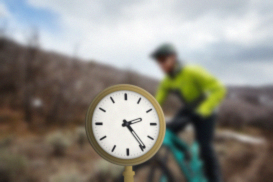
**2:24**
